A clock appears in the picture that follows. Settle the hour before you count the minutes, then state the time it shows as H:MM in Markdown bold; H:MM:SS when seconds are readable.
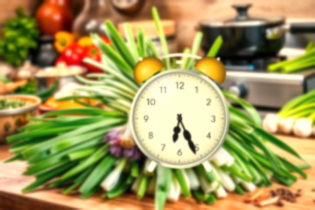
**6:26**
